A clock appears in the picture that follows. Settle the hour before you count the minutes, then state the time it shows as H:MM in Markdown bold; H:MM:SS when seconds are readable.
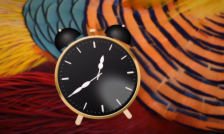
**12:40**
